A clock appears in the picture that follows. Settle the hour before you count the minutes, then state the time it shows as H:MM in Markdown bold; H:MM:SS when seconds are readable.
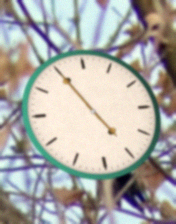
**4:55**
